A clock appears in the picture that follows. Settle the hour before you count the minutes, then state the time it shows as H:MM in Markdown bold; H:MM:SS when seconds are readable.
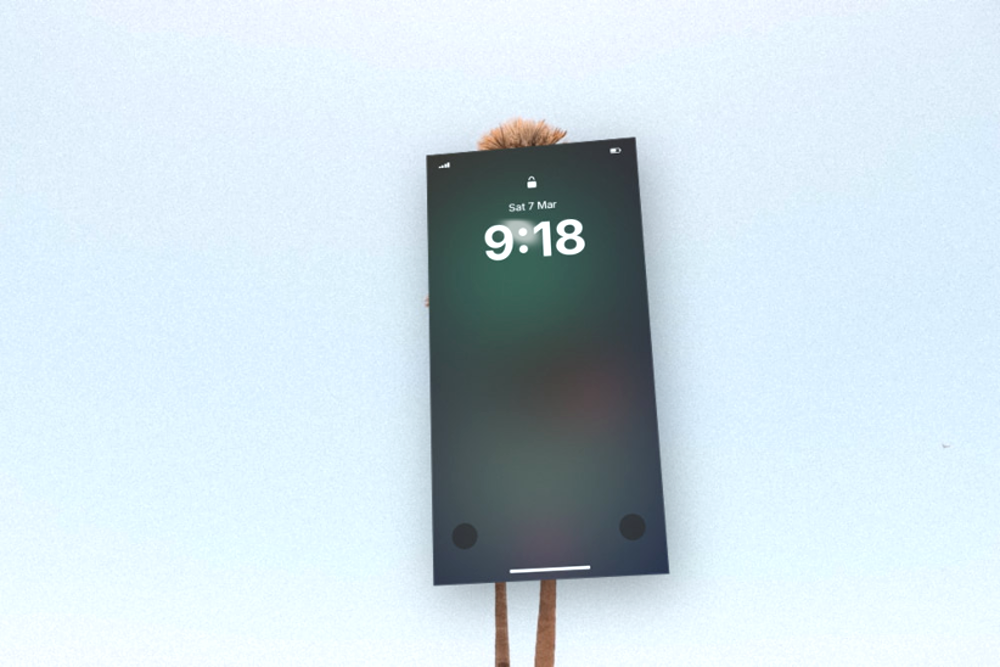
**9:18**
